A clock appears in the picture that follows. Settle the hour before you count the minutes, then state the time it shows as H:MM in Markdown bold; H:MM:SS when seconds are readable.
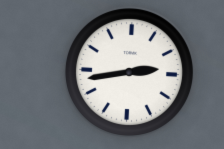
**2:43**
